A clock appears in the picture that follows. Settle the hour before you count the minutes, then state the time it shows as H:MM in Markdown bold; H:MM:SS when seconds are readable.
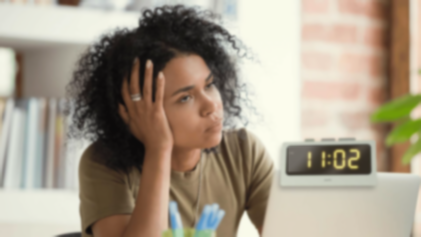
**11:02**
